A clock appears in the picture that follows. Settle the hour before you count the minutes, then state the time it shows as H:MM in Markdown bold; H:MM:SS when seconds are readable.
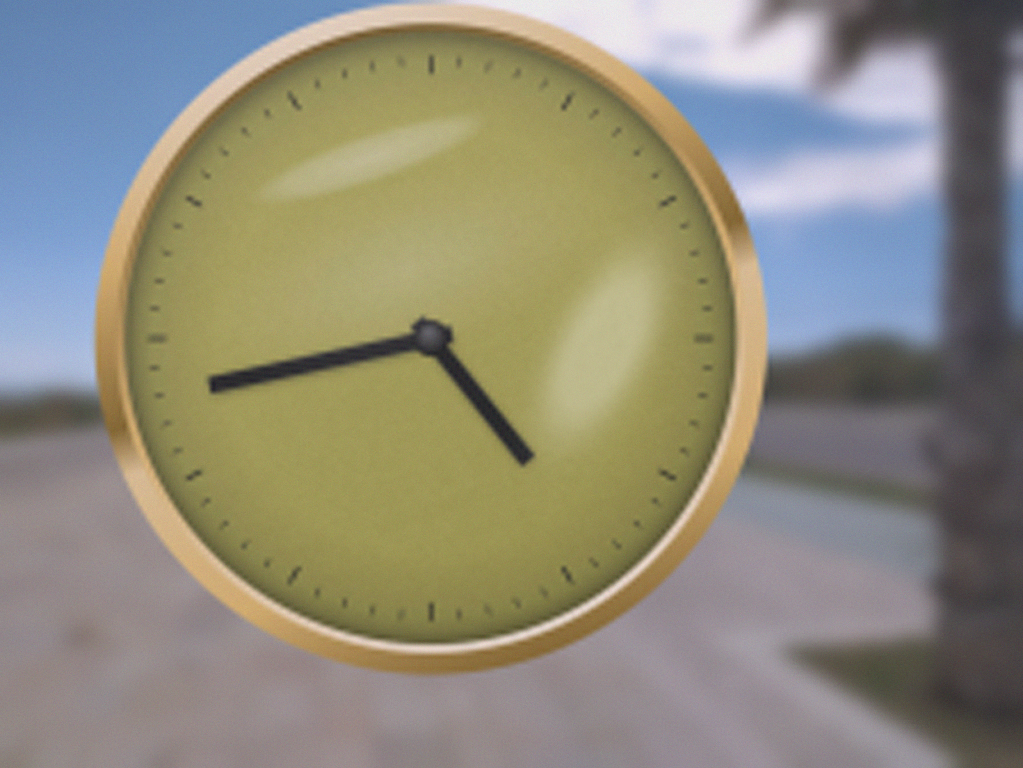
**4:43**
